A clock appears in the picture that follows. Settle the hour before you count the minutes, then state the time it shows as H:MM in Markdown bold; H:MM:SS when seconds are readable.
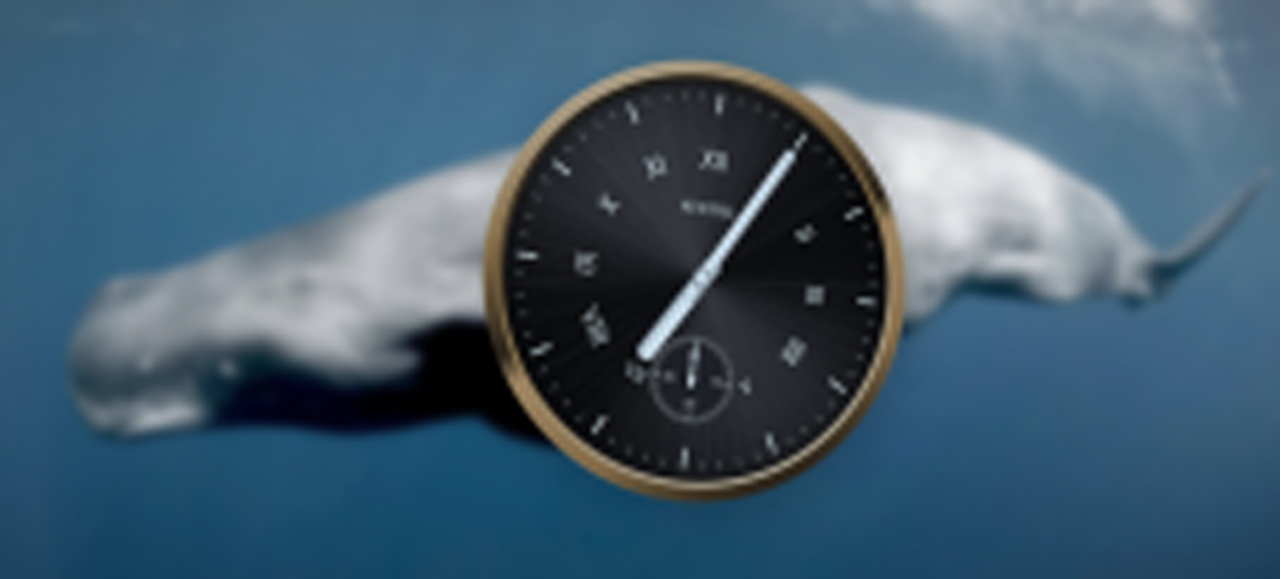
**7:05**
